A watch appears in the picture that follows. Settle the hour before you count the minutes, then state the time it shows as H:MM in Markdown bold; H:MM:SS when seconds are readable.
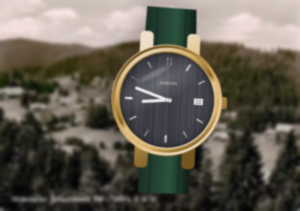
**8:48**
